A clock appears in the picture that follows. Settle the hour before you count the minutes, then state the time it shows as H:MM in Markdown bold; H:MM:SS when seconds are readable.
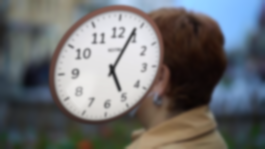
**5:04**
